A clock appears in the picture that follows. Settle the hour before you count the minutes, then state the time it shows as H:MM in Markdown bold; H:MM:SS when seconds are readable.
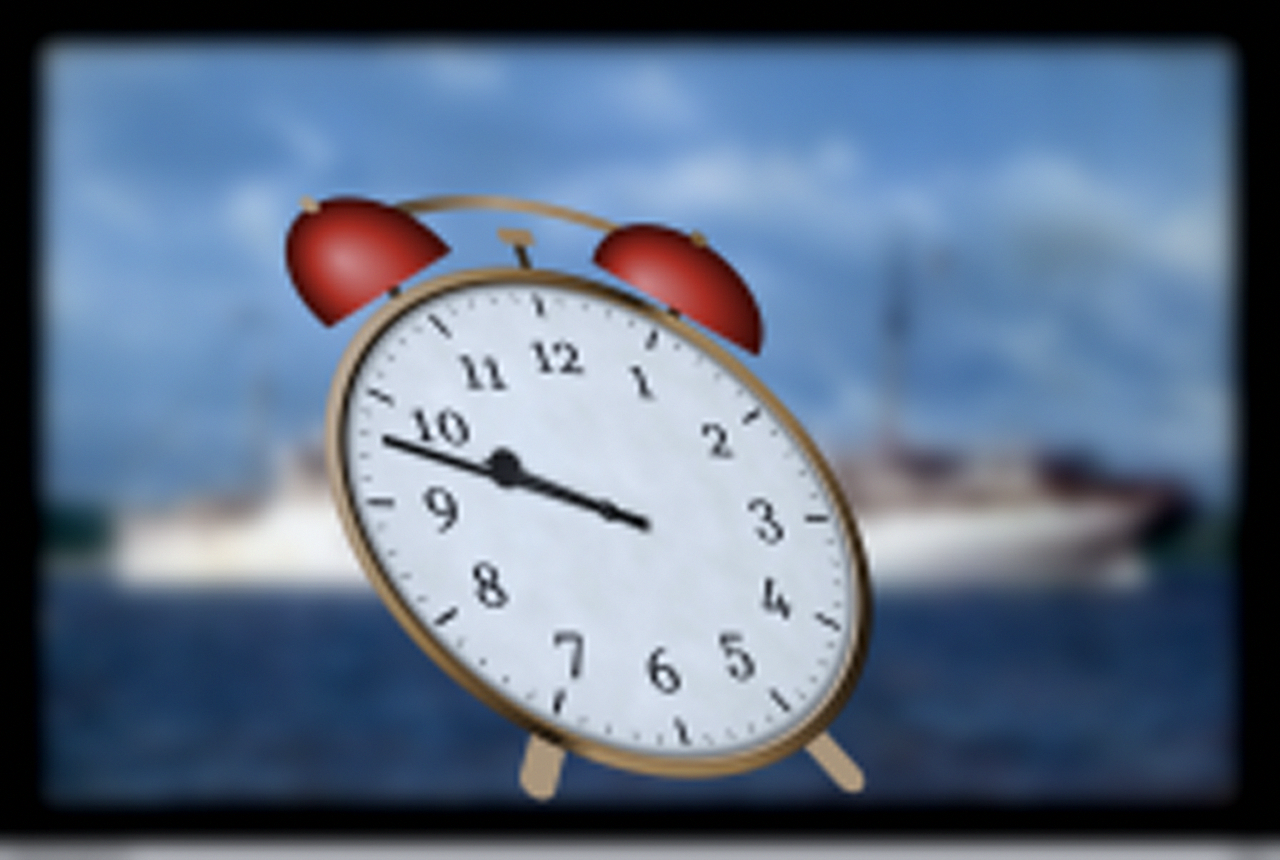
**9:48**
